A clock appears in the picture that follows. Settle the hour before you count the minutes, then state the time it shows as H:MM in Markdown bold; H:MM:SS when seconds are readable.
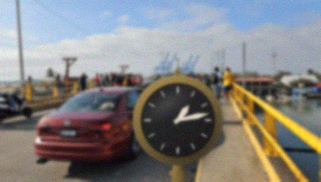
**1:13**
